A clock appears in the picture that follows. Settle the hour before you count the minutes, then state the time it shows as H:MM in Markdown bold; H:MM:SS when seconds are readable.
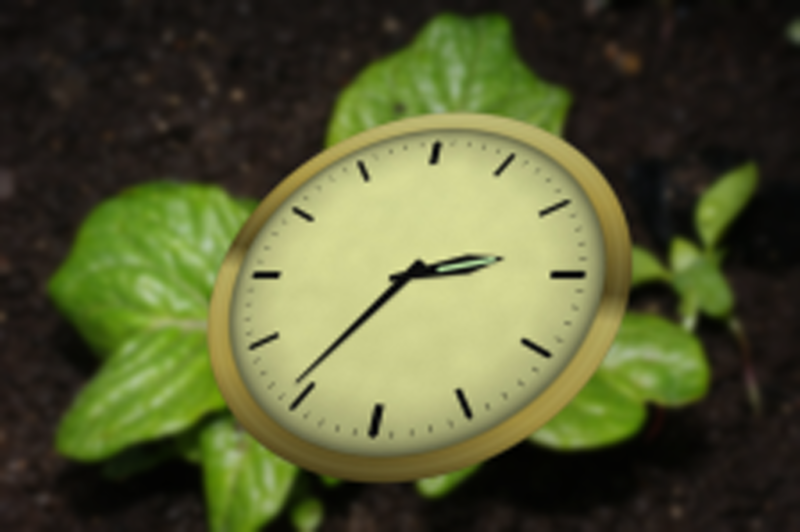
**2:36**
